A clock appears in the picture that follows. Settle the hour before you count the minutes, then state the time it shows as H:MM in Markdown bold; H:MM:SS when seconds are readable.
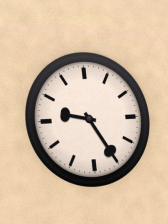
**9:25**
